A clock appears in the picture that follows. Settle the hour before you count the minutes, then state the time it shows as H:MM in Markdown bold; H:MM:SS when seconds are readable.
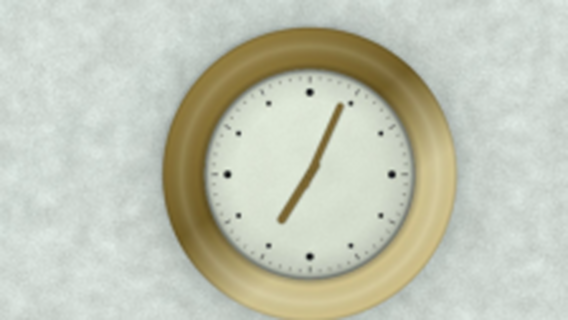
**7:04**
